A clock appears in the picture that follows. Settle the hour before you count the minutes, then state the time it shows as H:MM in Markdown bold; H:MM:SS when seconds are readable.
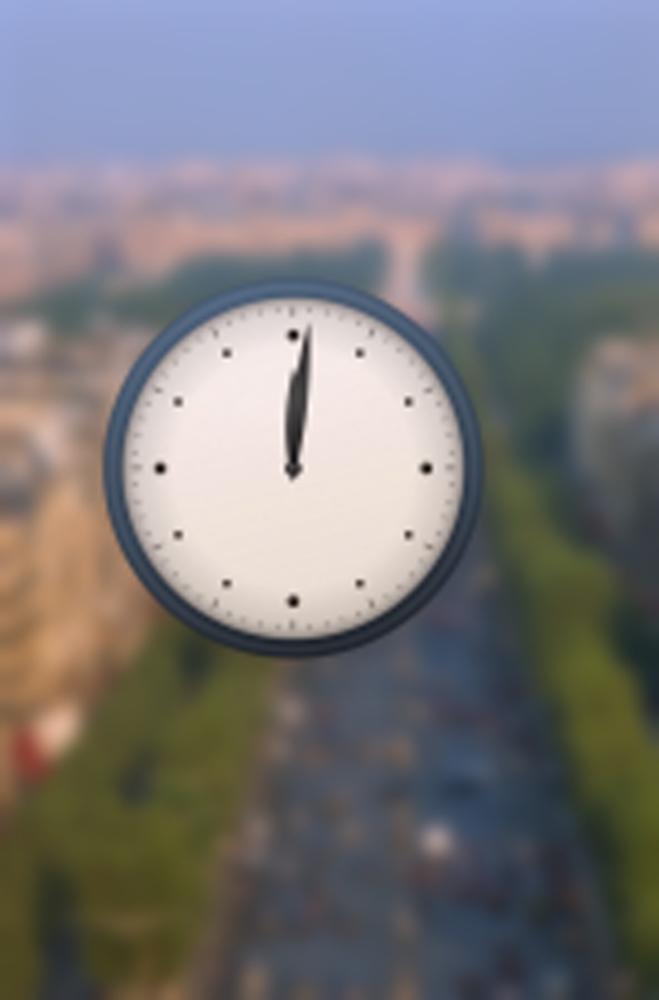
**12:01**
